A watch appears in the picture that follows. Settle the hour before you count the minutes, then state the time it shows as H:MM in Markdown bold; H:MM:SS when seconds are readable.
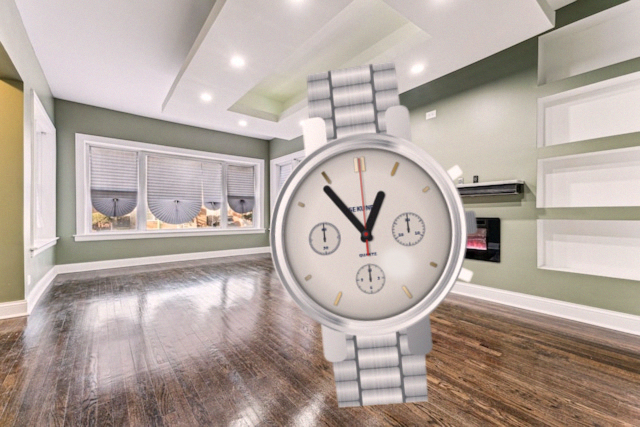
**12:54**
